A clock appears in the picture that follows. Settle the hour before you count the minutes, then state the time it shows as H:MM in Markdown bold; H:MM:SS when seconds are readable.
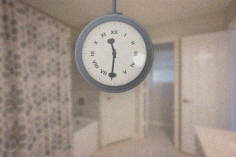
**11:31**
